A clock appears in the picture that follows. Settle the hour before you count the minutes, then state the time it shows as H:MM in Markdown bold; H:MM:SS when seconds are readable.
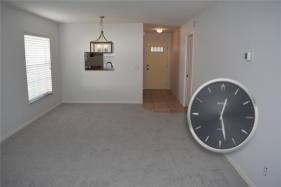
**12:28**
